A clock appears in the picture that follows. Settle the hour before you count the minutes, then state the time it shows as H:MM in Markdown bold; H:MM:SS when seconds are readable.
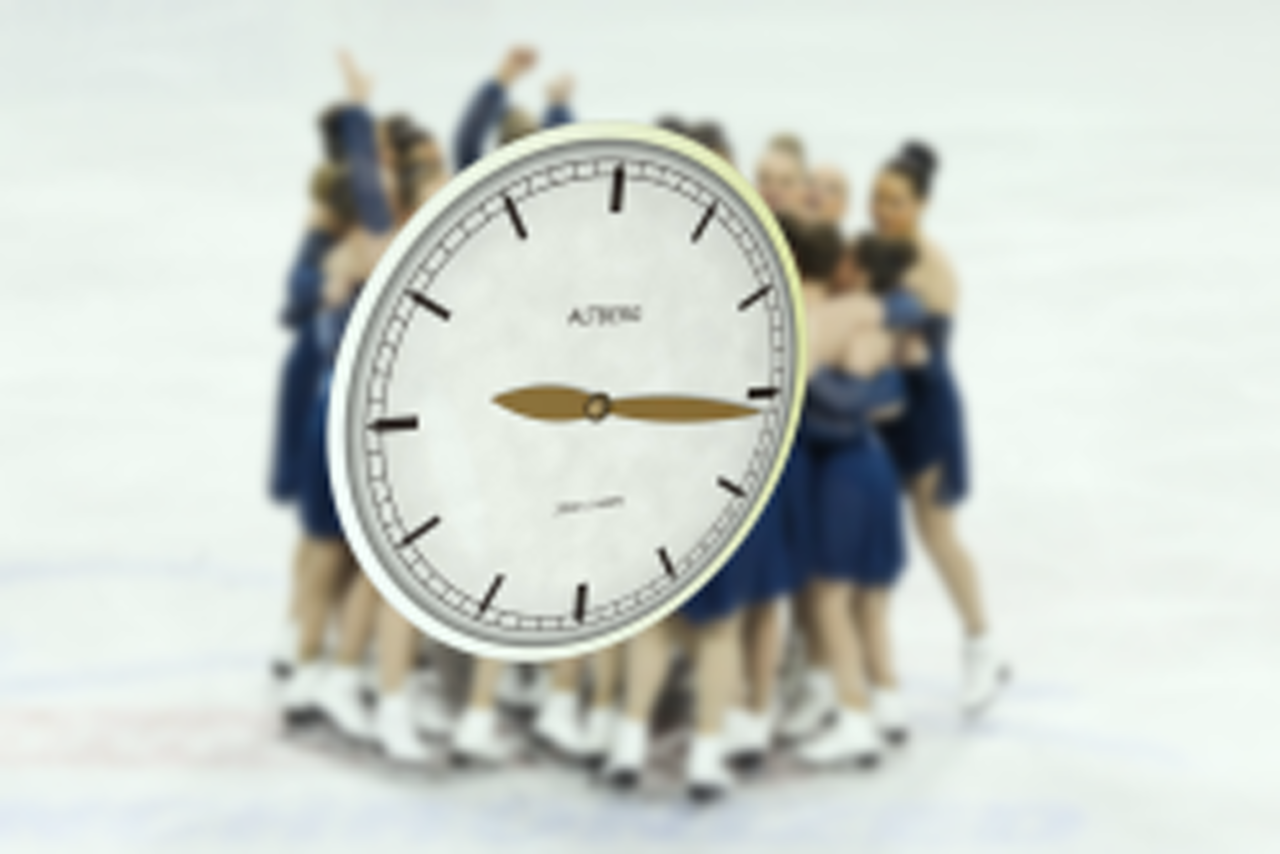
**9:16**
